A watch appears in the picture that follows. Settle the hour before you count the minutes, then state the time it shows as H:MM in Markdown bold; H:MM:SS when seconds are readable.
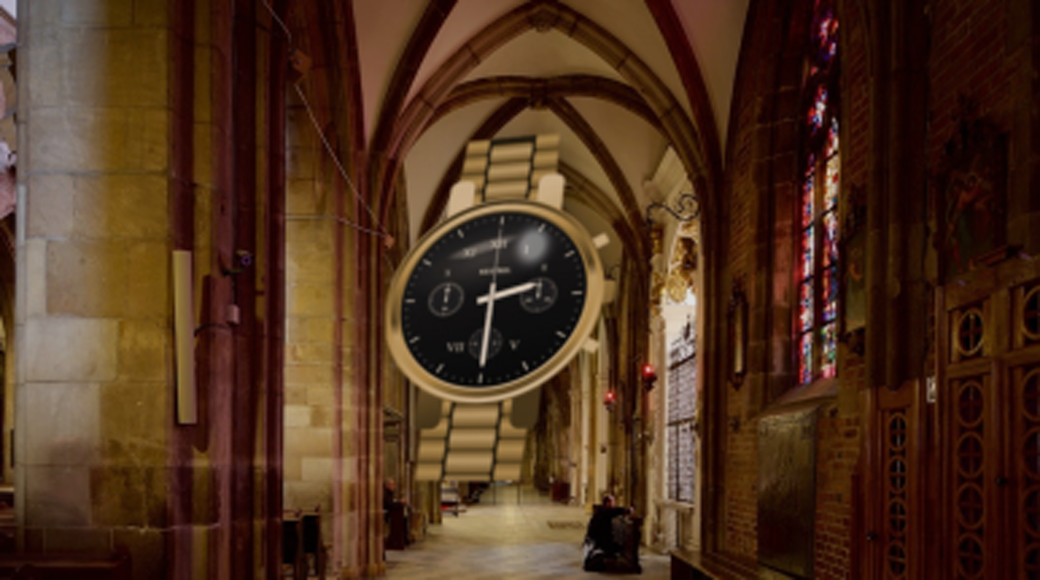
**2:30**
